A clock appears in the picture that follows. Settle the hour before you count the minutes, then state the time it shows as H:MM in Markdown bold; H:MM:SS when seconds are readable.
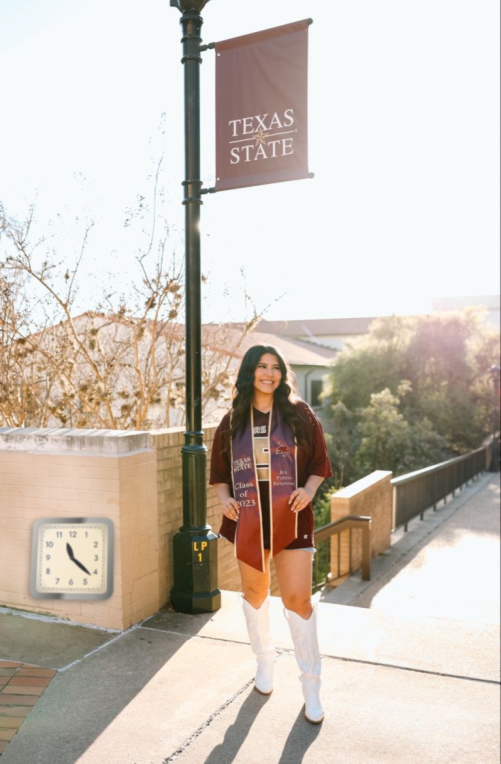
**11:22**
